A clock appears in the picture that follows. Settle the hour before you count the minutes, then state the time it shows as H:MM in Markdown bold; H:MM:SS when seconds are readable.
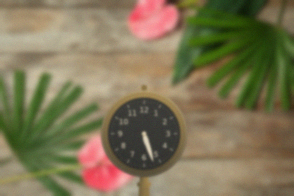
**5:27**
